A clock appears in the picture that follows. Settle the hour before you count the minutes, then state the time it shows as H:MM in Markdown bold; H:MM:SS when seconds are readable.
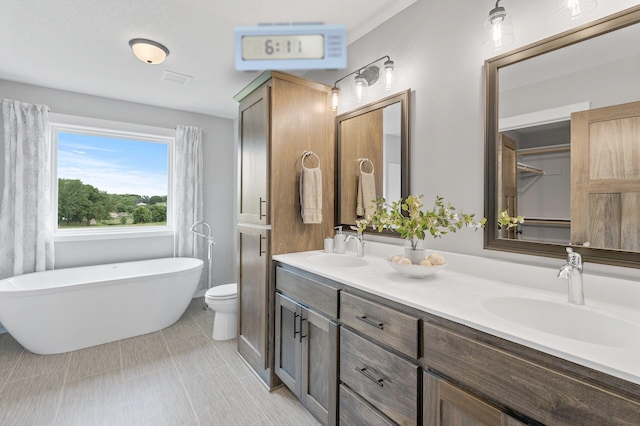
**6:11**
